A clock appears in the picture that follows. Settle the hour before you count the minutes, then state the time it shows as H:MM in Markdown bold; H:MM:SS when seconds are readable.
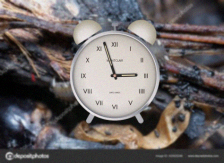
**2:57**
